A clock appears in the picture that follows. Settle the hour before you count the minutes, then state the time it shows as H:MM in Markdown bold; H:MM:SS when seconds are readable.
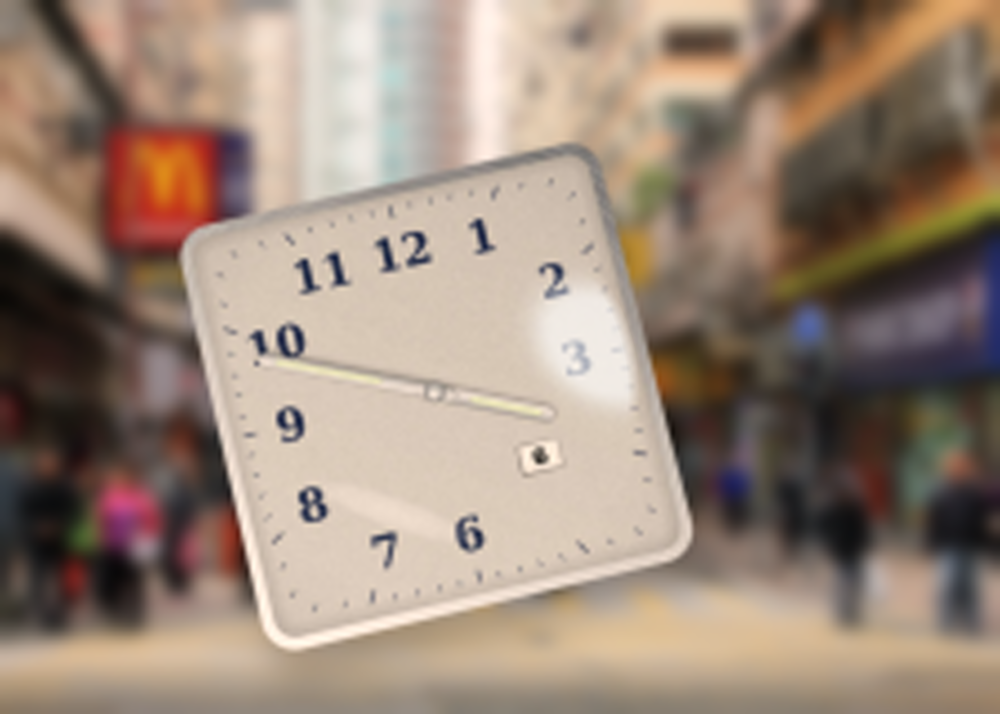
**3:49**
